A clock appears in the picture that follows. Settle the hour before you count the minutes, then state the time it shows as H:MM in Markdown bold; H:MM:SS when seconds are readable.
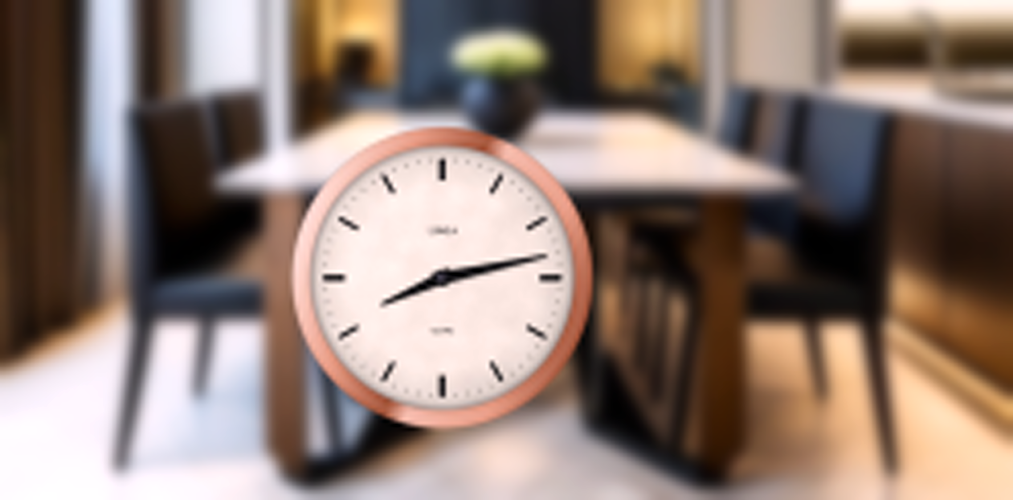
**8:13**
